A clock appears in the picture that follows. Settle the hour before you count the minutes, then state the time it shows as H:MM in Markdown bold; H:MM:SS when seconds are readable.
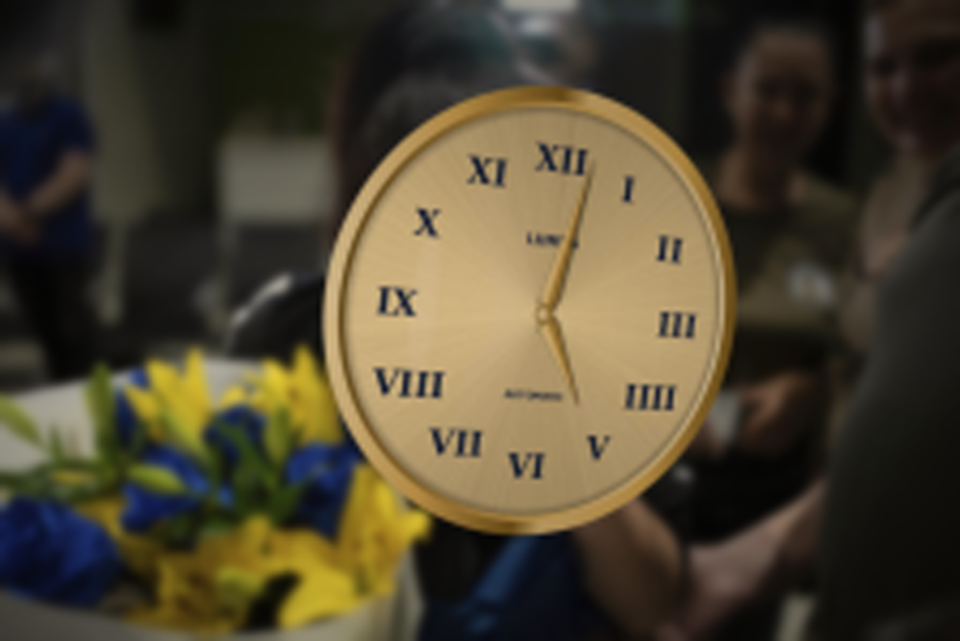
**5:02**
